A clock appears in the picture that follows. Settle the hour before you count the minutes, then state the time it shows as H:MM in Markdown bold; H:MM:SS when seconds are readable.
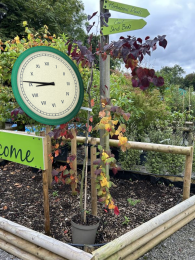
**8:46**
